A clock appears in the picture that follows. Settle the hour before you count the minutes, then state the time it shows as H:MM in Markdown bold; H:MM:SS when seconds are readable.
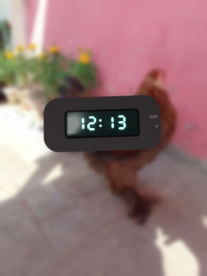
**12:13**
